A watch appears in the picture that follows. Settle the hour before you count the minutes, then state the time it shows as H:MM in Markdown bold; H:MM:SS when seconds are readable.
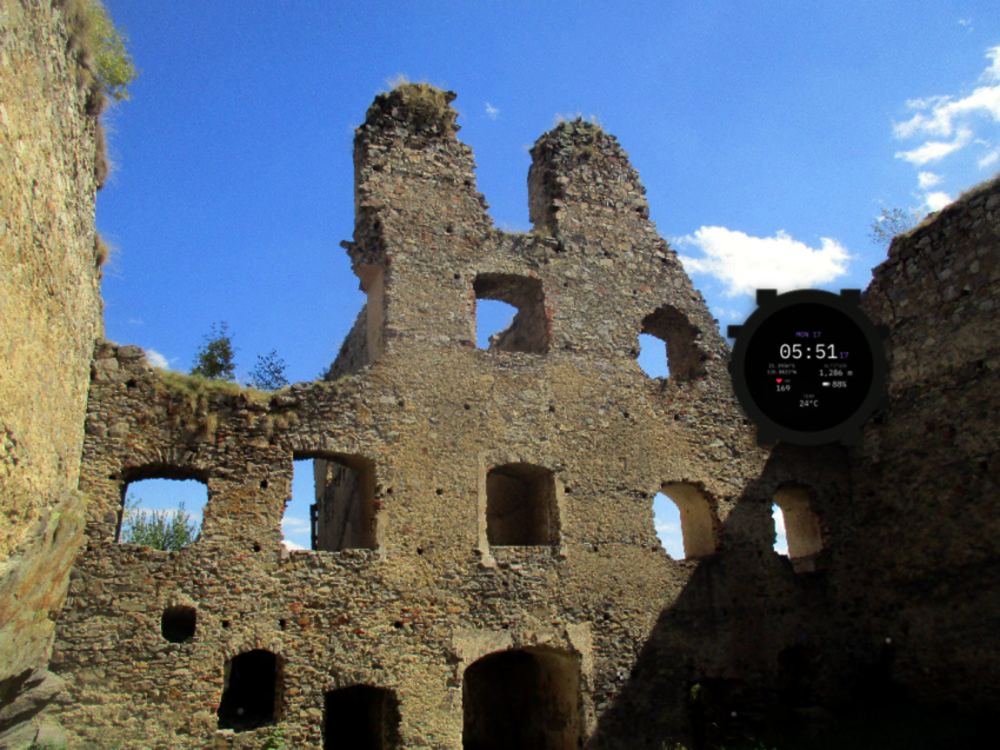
**5:51**
